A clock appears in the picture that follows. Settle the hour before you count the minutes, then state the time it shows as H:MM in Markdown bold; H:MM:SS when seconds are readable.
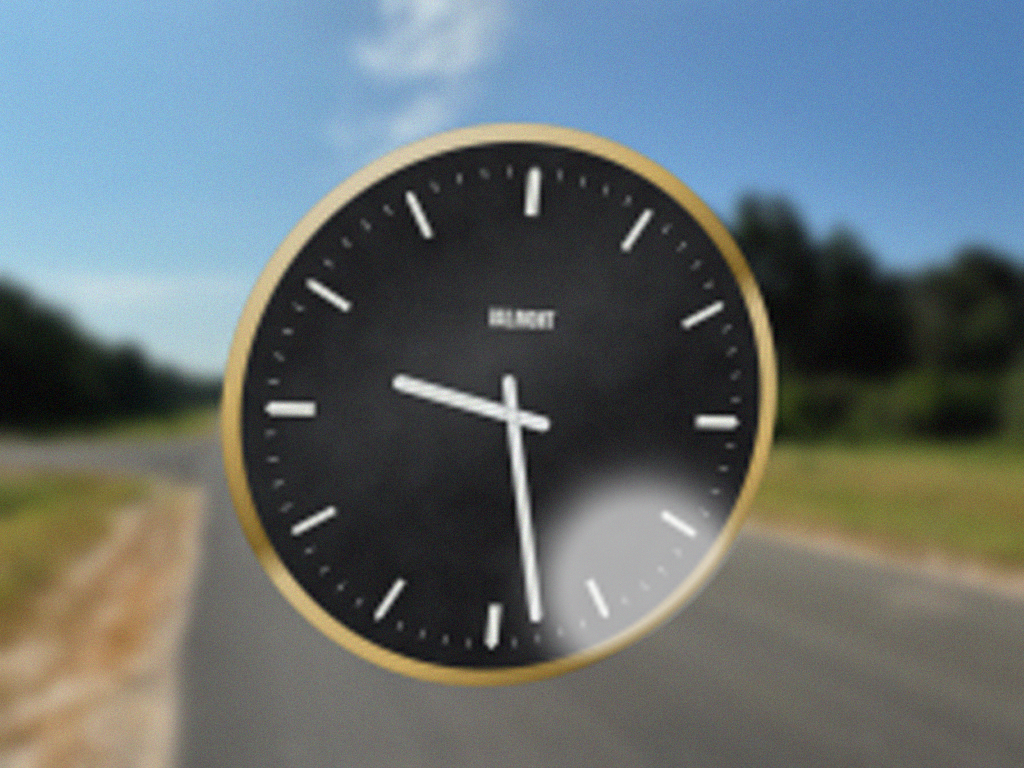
**9:28**
